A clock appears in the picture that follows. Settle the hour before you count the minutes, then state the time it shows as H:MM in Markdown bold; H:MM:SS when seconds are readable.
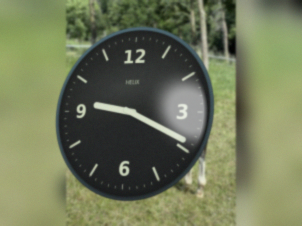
**9:19**
